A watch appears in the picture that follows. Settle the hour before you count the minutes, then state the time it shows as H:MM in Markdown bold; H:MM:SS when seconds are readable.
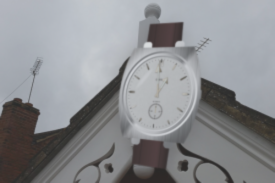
**12:59**
